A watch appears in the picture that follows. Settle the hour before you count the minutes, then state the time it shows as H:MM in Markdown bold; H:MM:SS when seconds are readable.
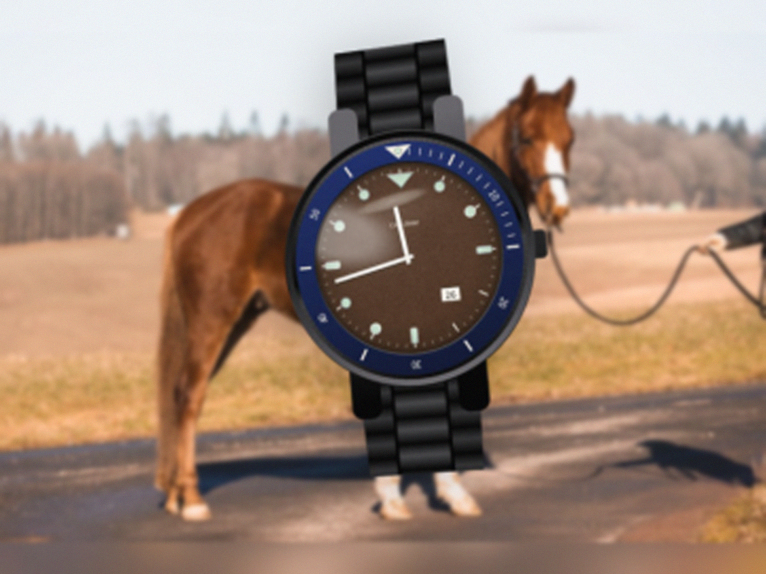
**11:43**
